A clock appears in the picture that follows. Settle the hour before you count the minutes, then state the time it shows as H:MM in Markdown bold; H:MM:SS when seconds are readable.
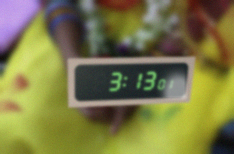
**3:13**
